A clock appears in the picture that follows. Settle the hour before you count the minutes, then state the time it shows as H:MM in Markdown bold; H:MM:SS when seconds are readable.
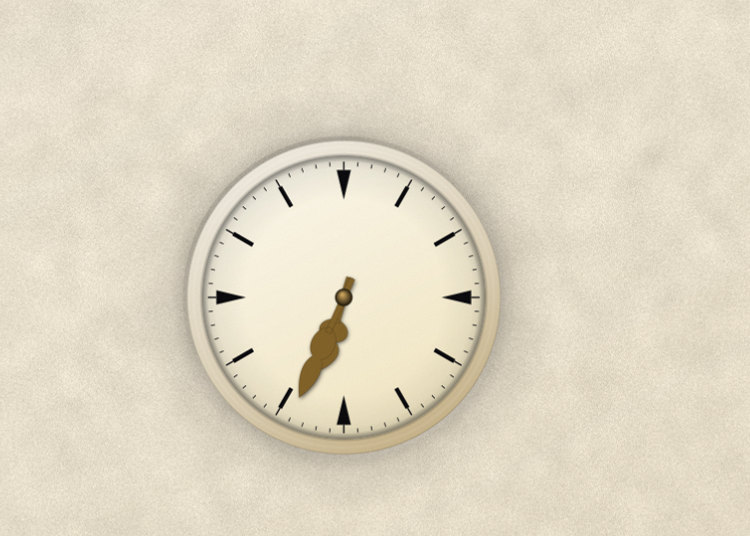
**6:34**
